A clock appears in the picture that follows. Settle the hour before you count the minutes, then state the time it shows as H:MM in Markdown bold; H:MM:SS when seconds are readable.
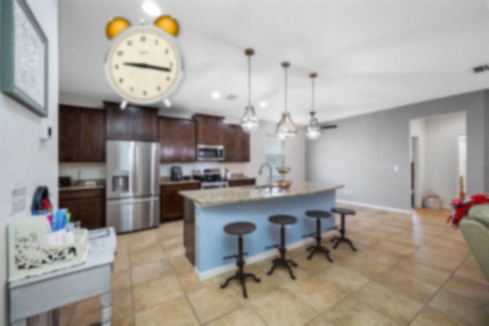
**9:17**
